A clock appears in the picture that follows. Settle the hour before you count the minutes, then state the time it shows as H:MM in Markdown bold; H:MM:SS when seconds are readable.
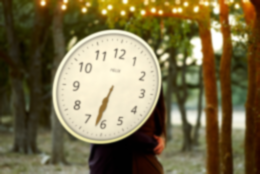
**6:32**
